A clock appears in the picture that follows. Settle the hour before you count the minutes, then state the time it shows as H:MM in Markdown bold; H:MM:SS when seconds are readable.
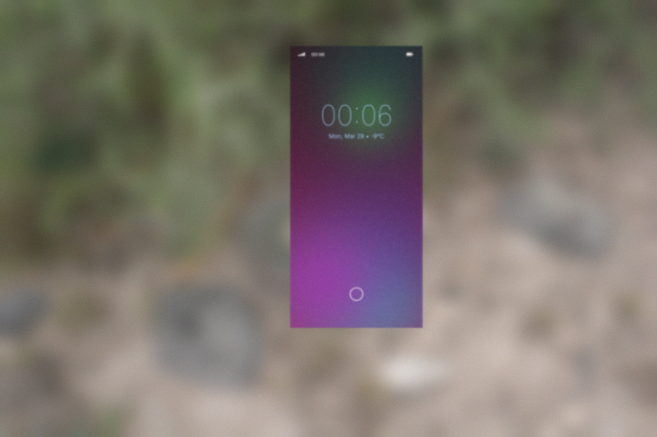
**0:06**
